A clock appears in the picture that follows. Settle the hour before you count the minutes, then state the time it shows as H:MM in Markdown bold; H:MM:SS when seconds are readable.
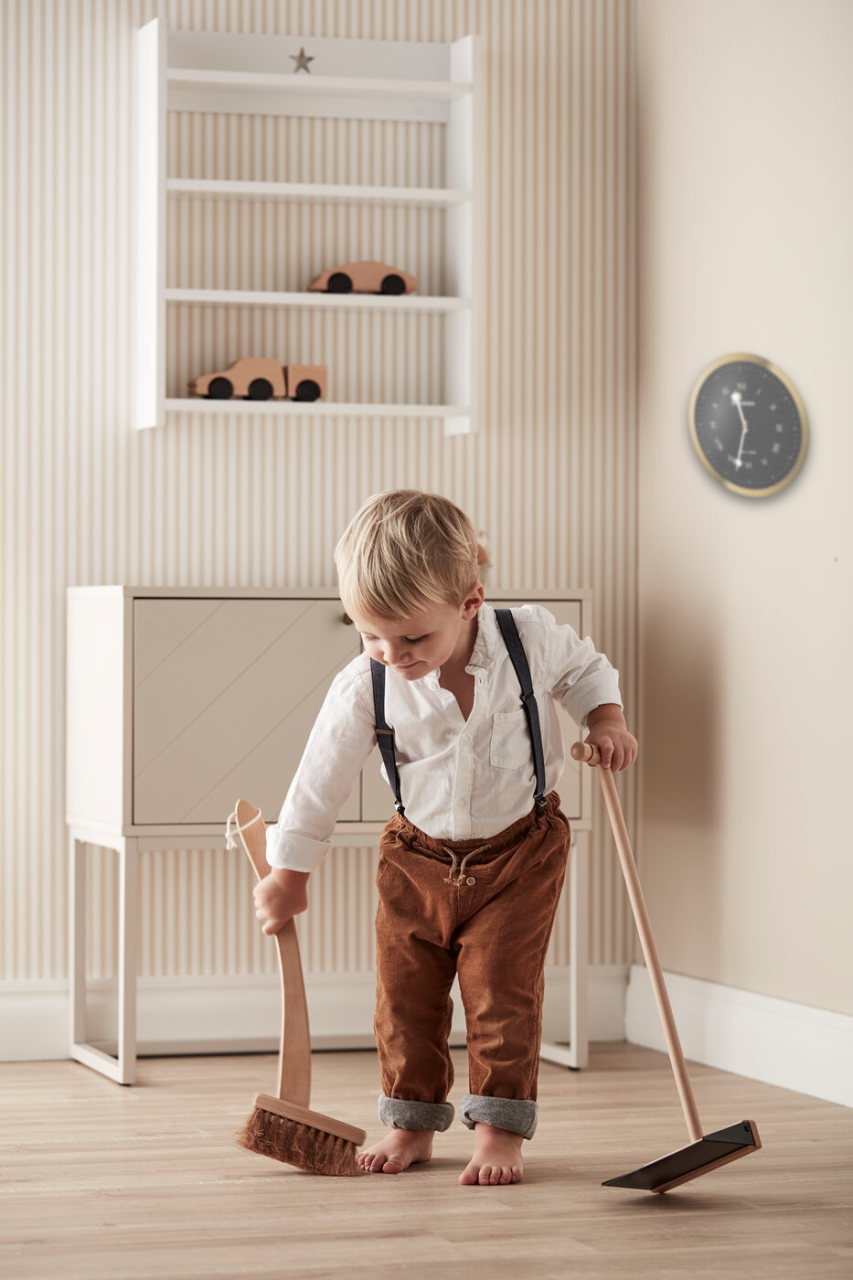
**11:33**
